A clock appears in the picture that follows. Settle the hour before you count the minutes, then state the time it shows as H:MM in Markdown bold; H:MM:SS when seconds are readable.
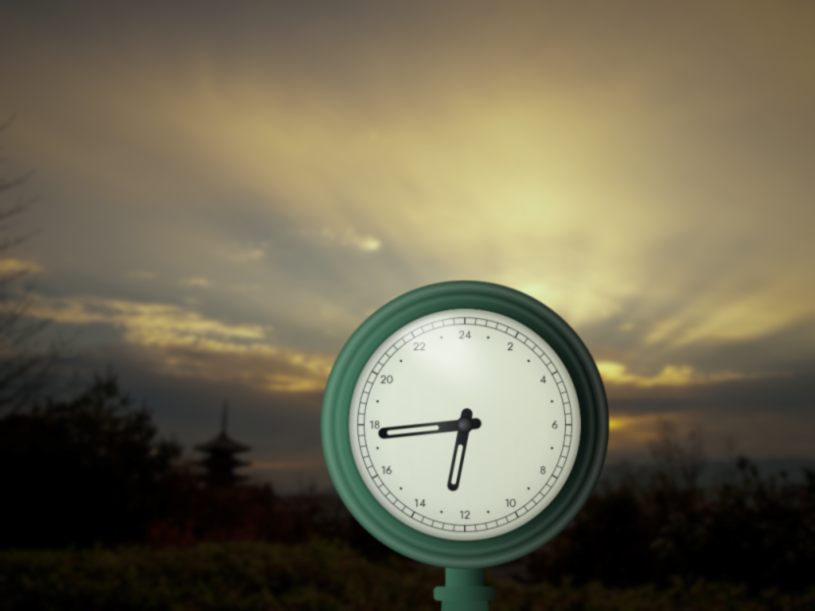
**12:44**
